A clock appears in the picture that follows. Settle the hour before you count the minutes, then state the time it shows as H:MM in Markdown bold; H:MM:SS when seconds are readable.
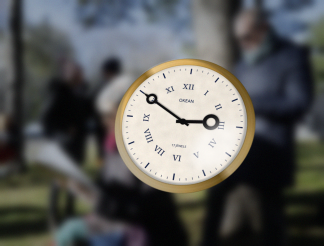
**2:50**
